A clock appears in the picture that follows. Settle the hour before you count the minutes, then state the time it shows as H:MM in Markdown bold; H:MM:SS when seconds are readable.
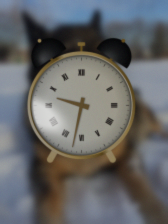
**9:32**
